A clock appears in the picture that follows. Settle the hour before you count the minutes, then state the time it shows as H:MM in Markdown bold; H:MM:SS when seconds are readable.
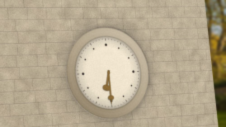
**6:30**
